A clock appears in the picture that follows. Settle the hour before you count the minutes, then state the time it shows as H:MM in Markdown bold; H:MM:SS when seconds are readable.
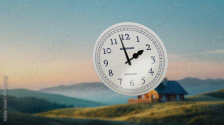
**1:58**
